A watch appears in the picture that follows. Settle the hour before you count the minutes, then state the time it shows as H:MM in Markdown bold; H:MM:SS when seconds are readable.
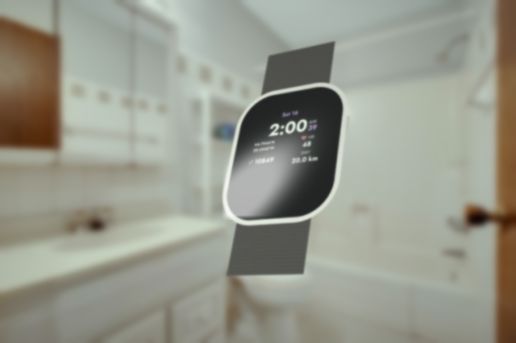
**2:00**
